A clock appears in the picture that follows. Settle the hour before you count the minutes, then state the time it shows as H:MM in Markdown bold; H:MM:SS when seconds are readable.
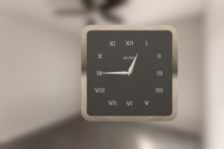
**12:45**
